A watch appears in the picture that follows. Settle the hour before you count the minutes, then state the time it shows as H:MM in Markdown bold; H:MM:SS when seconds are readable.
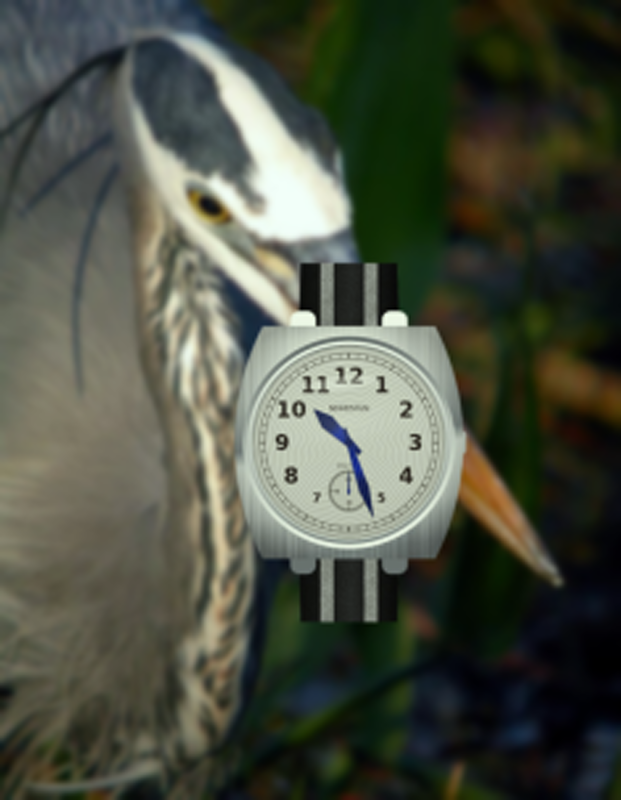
**10:27**
